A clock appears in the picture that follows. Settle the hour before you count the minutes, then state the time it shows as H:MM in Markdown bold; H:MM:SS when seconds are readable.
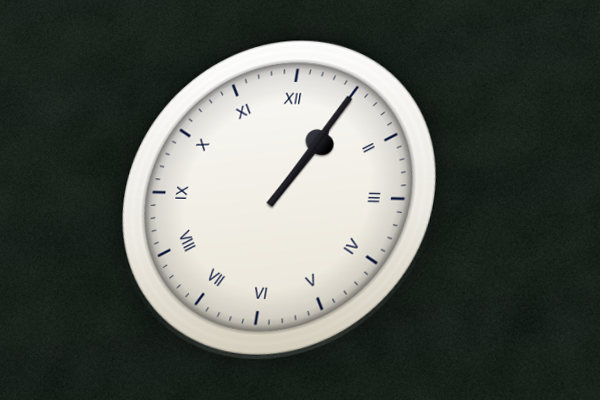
**1:05**
